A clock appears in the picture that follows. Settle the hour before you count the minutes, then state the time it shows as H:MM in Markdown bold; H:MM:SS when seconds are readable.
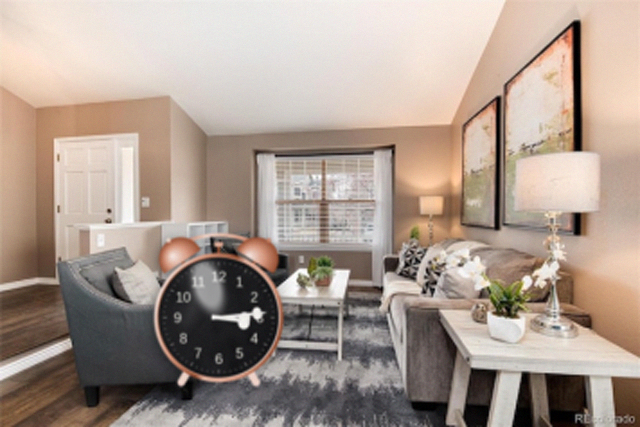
**3:14**
